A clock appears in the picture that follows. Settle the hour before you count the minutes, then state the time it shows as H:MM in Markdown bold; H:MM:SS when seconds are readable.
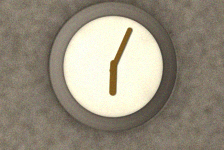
**6:04**
